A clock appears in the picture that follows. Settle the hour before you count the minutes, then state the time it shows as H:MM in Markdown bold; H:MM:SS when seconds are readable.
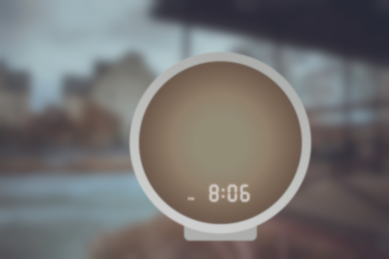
**8:06**
